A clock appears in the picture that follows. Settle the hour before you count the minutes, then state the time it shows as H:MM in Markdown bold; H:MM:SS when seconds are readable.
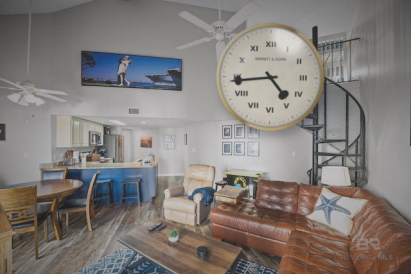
**4:44**
